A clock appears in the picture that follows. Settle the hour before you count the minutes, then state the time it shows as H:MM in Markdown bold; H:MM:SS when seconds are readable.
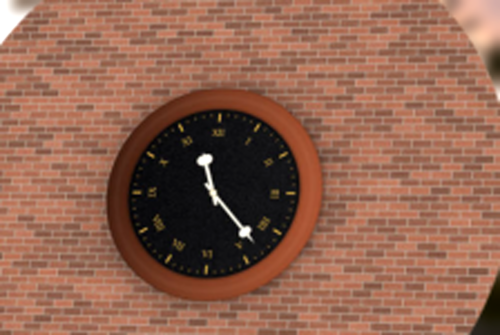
**11:23**
